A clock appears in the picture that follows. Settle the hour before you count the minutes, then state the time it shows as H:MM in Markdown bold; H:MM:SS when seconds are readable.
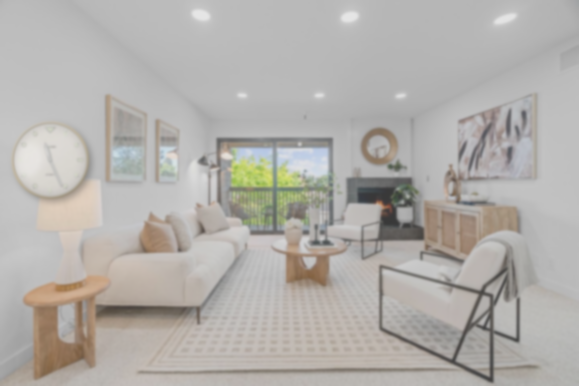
**11:26**
